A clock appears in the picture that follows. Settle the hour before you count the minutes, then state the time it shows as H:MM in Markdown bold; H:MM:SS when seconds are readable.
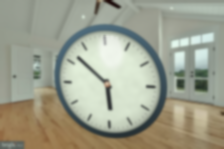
**5:52**
